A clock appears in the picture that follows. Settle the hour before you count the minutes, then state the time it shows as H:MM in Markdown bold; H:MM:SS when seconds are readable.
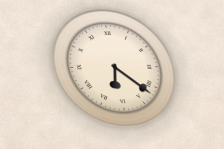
**6:22**
